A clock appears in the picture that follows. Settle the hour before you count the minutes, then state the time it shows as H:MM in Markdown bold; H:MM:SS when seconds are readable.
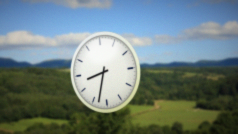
**8:33**
